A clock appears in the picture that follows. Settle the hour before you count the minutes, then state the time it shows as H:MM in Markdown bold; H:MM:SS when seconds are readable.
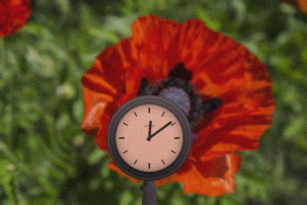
**12:09**
